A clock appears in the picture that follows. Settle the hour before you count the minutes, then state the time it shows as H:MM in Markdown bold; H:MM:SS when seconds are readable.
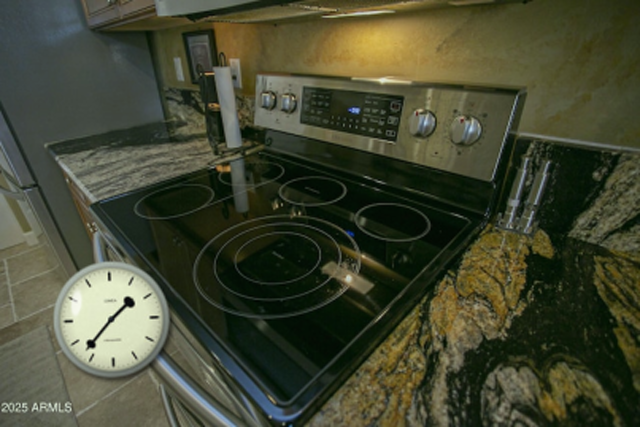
**1:37**
